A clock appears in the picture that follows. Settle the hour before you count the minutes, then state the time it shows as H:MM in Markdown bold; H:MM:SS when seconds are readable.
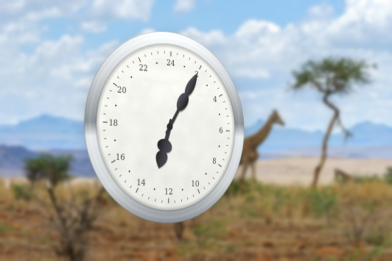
**13:05**
